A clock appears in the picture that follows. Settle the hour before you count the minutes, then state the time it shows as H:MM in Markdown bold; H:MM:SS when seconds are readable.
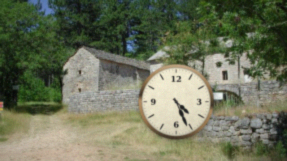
**4:26**
